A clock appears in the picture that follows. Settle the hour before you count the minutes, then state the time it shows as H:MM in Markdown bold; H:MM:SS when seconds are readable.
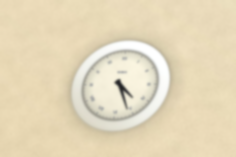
**4:26**
